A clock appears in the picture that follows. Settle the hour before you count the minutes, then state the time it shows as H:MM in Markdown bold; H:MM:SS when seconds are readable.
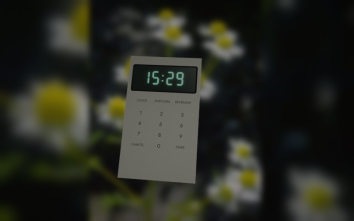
**15:29**
